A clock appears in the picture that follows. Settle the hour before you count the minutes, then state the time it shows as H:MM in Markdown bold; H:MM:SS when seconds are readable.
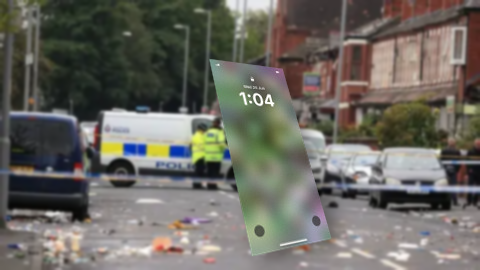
**1:04**
